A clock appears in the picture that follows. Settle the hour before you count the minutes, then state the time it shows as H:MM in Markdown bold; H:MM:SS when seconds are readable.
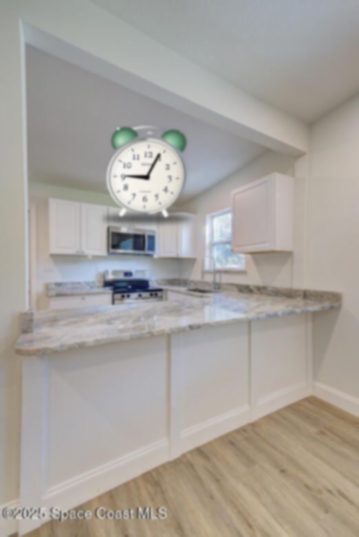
**9:04**
